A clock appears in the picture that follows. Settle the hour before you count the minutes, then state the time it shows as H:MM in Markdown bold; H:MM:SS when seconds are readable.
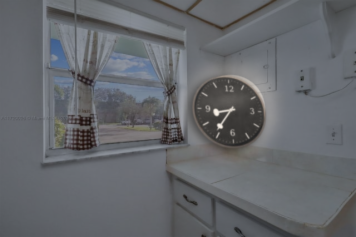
**8:36**
